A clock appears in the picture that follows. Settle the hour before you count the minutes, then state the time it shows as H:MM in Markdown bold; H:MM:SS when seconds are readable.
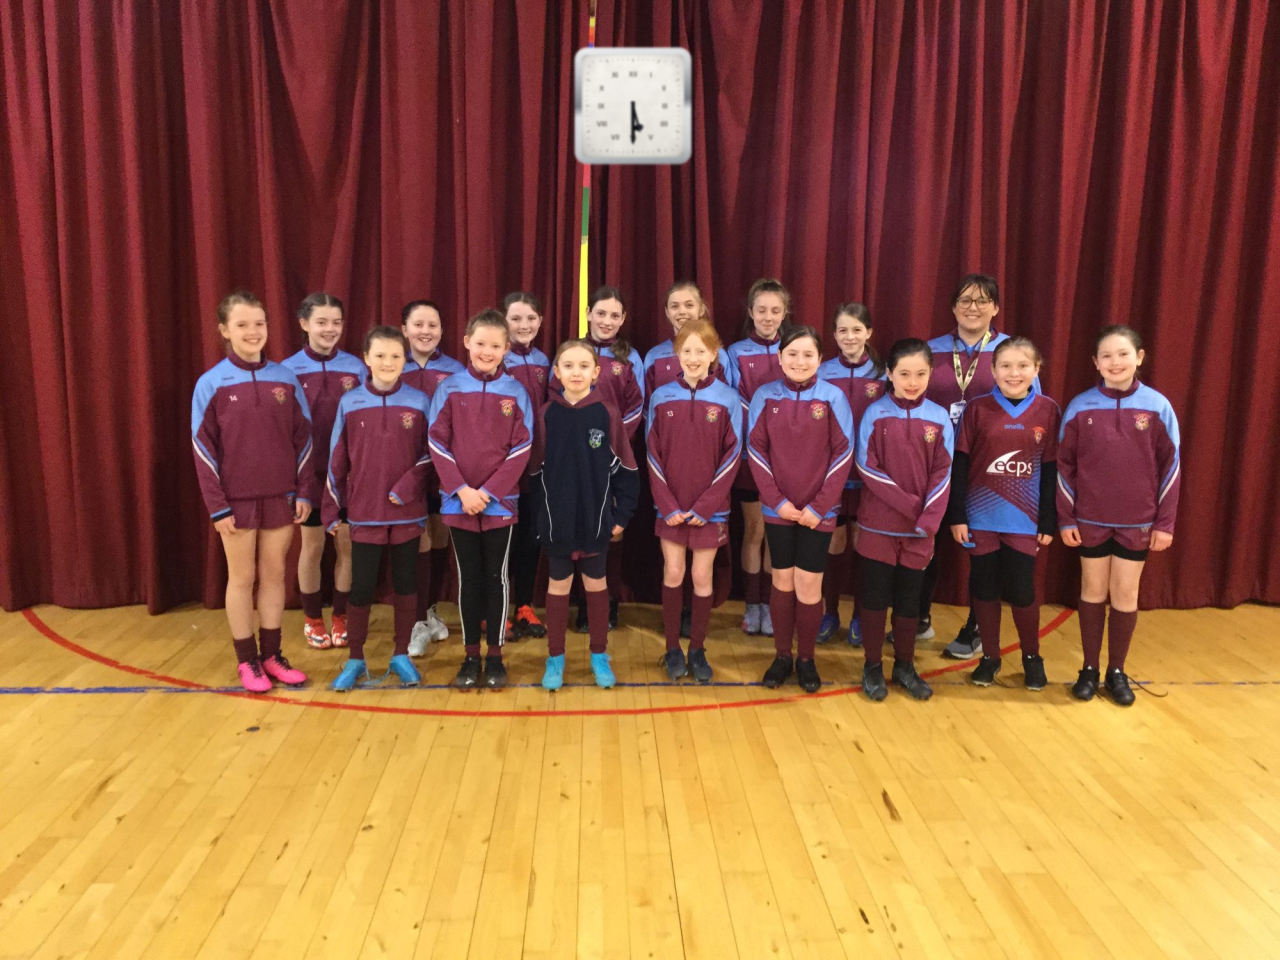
**5:30**
